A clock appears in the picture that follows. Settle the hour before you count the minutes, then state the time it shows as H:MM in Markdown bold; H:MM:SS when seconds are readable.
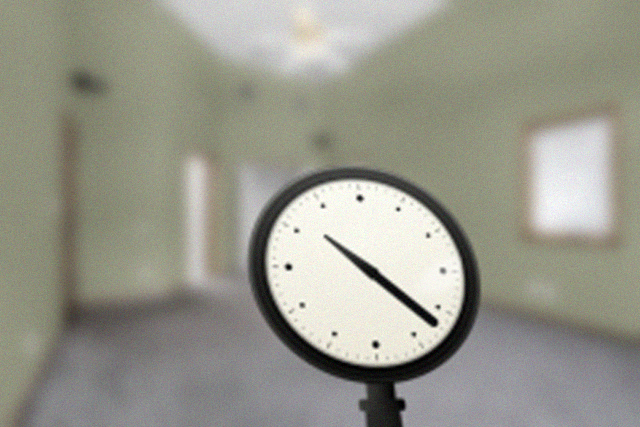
**10:22**
